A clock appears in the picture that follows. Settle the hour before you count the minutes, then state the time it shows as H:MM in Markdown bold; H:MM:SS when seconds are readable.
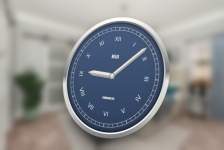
**9:08**
